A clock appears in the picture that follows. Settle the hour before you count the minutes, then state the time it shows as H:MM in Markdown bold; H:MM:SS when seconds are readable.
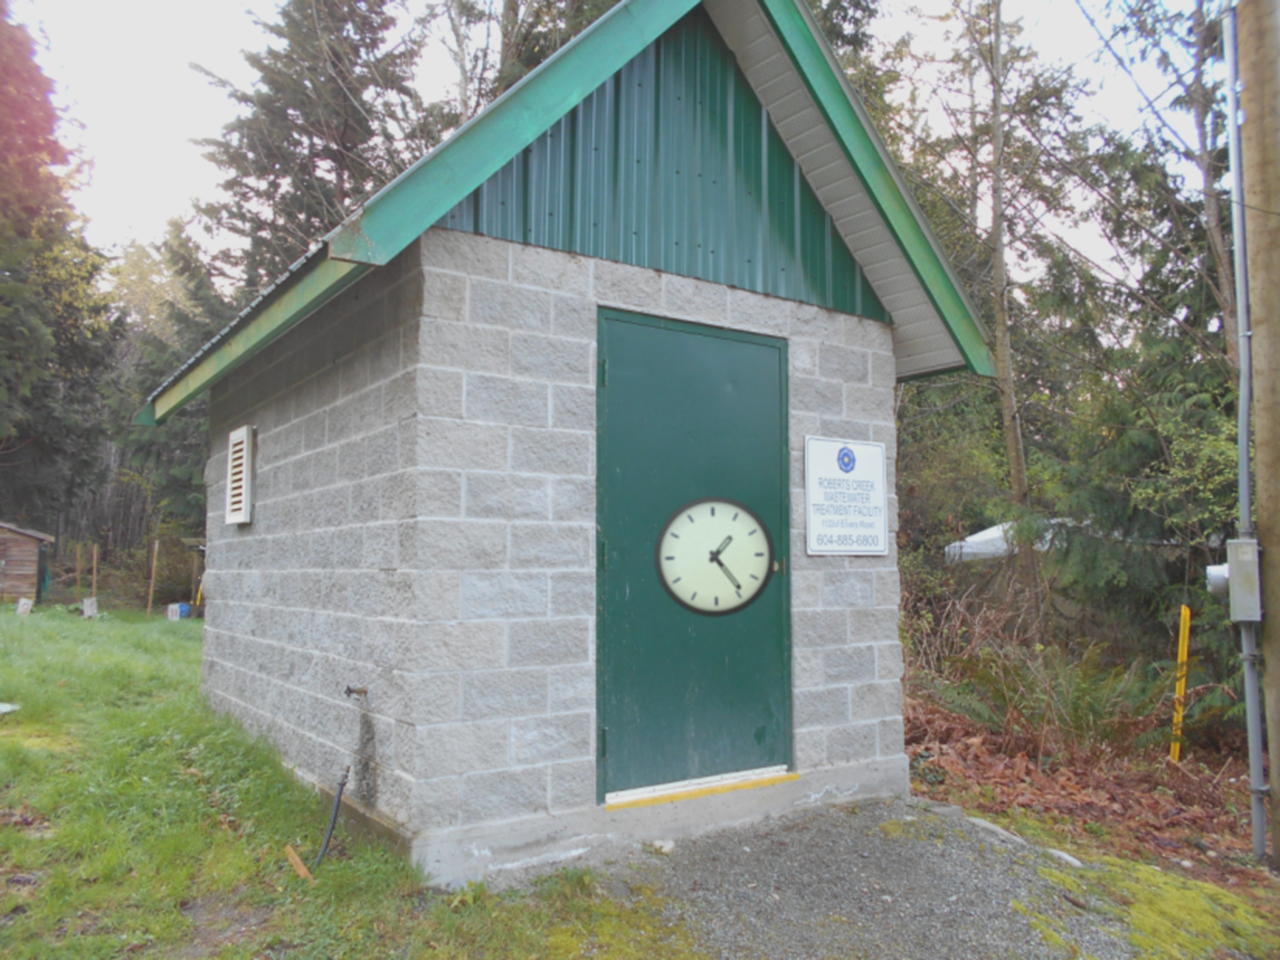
**1:24**
